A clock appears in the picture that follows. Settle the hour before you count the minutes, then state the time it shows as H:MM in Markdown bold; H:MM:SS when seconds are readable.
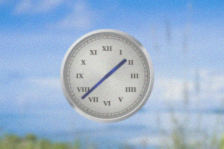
**1:38**
